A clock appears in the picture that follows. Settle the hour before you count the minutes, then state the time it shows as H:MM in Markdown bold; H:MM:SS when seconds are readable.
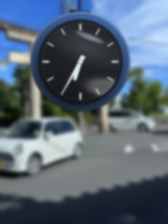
**6:35**
